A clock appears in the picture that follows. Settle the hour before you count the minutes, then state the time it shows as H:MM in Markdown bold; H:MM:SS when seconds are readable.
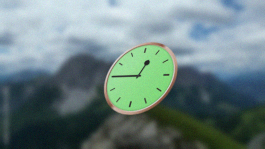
**12:45**
